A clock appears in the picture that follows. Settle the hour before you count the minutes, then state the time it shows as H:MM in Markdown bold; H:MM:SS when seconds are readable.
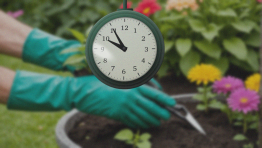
**9:55**
